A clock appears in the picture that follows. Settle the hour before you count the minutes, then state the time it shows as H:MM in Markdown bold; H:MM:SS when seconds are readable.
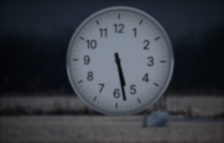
**5:28**
